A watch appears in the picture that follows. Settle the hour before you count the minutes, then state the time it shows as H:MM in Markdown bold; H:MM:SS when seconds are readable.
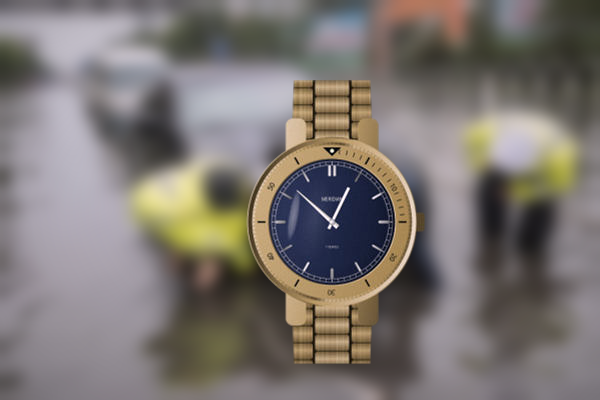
**12:52**
